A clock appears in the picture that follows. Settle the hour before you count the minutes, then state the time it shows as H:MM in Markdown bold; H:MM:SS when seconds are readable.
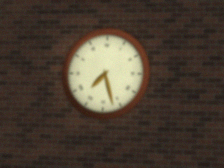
**7:27**
